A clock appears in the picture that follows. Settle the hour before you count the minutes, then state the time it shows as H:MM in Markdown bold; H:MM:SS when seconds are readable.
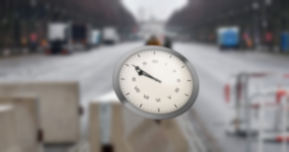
**9:51**
